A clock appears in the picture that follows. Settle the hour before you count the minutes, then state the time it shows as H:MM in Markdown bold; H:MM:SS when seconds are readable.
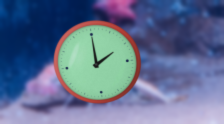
**2:00**
